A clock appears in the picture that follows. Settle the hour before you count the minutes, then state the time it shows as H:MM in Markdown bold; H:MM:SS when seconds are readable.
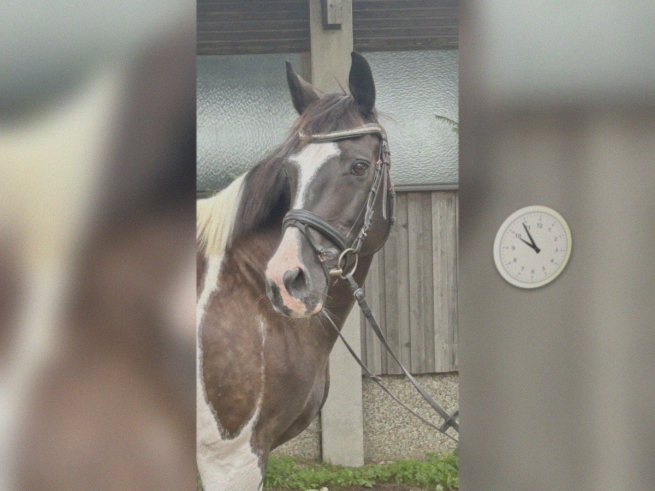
**9:54**
